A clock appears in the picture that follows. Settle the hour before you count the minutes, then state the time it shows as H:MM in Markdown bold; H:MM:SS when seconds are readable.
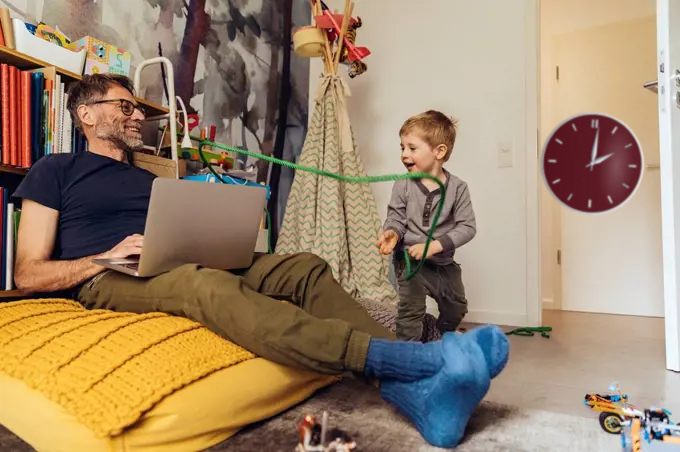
**2:01**
